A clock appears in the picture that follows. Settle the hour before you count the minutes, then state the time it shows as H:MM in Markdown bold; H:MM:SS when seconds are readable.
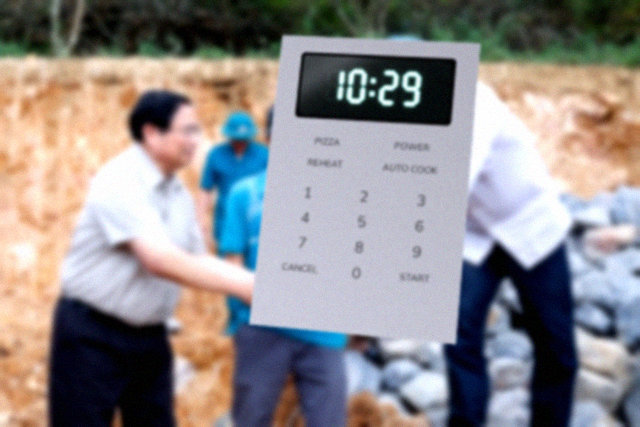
**10:29**
